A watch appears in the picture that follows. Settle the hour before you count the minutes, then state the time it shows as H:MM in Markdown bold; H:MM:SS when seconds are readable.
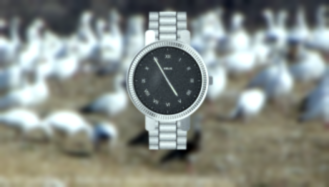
**4:55**
